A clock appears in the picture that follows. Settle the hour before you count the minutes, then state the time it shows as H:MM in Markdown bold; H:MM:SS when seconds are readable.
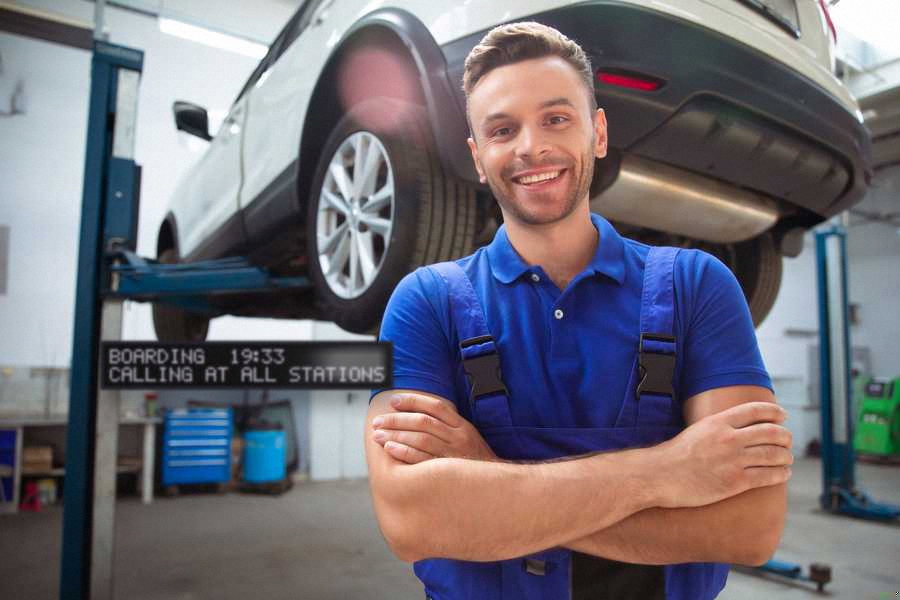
**19:33**
